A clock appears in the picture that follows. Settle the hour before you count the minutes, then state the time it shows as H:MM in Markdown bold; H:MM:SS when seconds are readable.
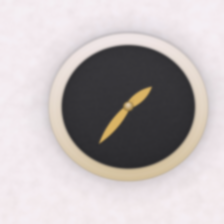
**1:36**
